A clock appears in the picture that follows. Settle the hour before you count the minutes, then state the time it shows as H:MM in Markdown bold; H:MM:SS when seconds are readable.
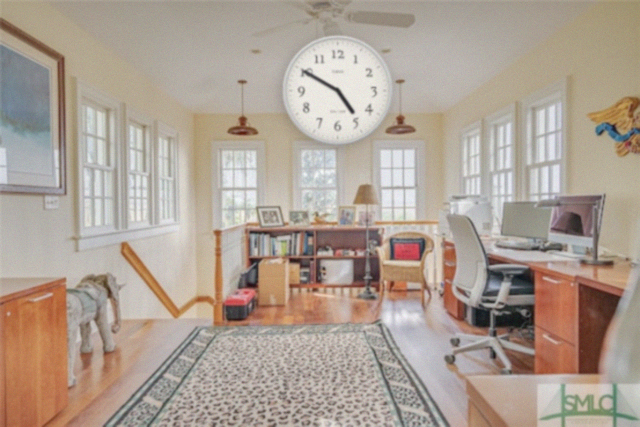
**4:50**
